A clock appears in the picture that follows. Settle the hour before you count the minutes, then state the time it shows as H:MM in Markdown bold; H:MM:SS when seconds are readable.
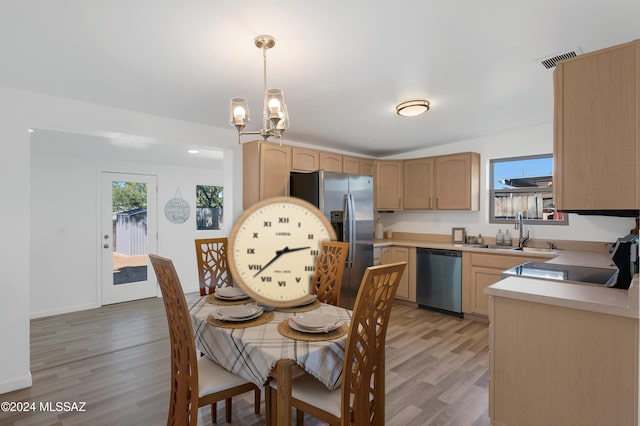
**2:38**
